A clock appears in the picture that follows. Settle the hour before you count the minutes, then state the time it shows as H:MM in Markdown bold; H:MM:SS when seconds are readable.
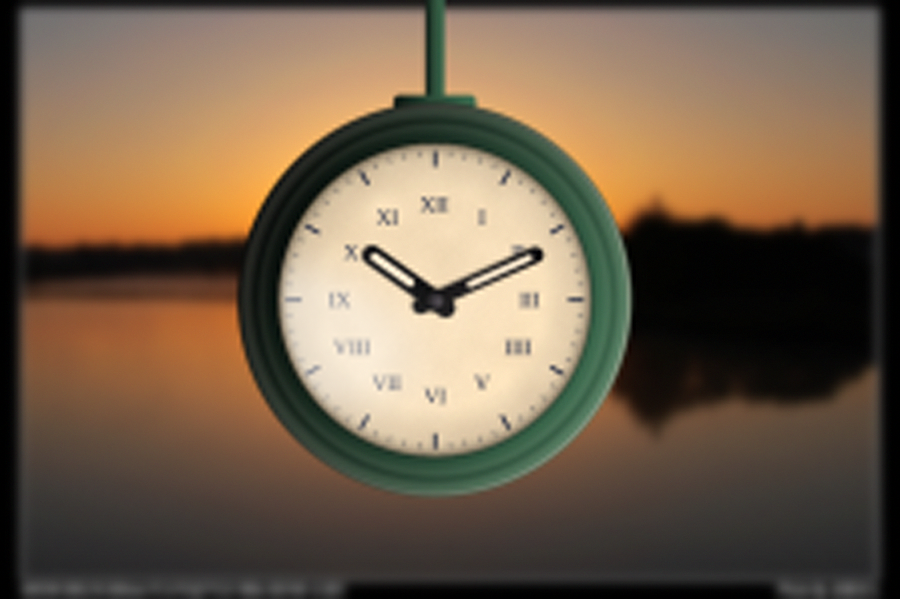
**10:11**
